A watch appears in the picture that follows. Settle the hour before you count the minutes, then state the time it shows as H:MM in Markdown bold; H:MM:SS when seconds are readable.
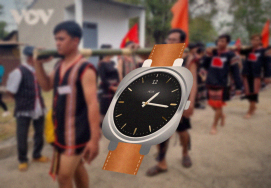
**1:16**
